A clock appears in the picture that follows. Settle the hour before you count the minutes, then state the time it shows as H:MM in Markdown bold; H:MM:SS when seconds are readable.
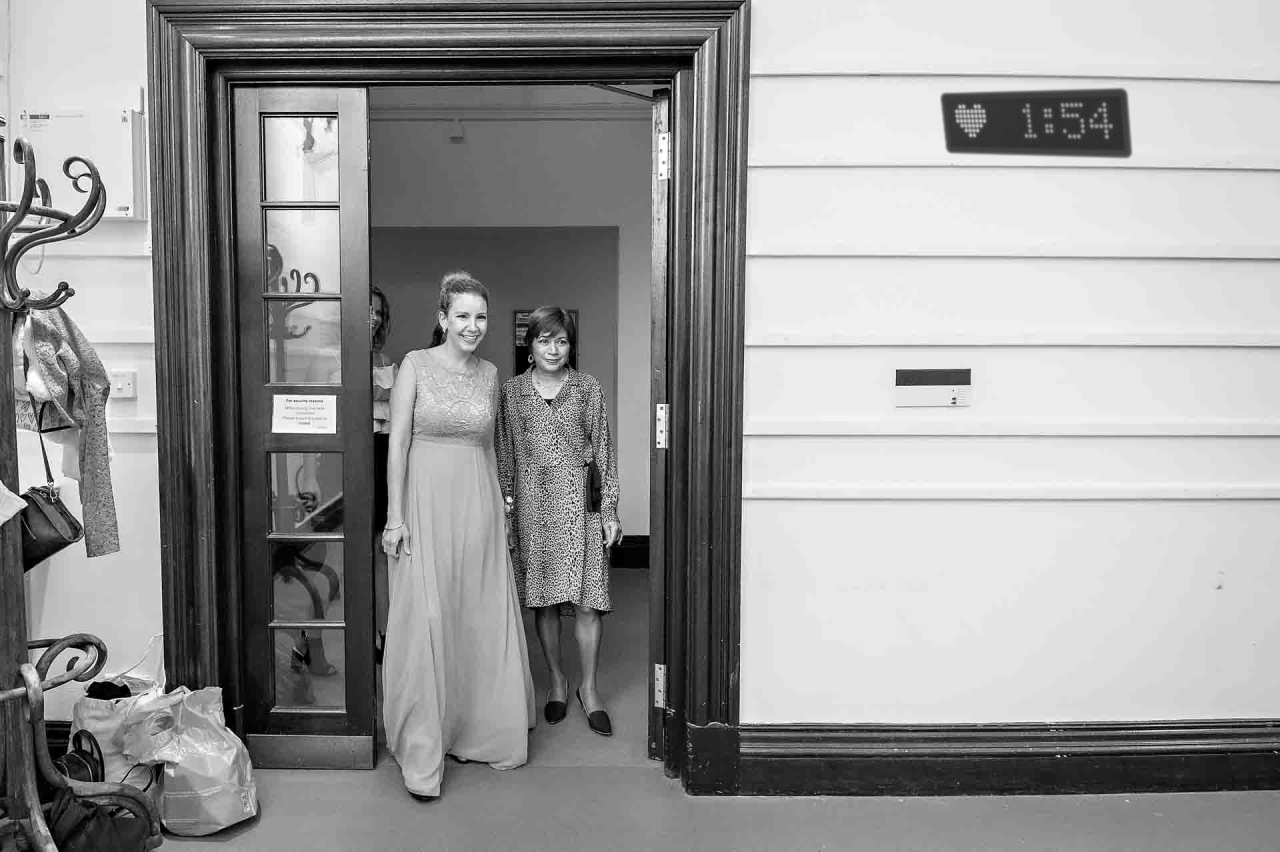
**1:54**
